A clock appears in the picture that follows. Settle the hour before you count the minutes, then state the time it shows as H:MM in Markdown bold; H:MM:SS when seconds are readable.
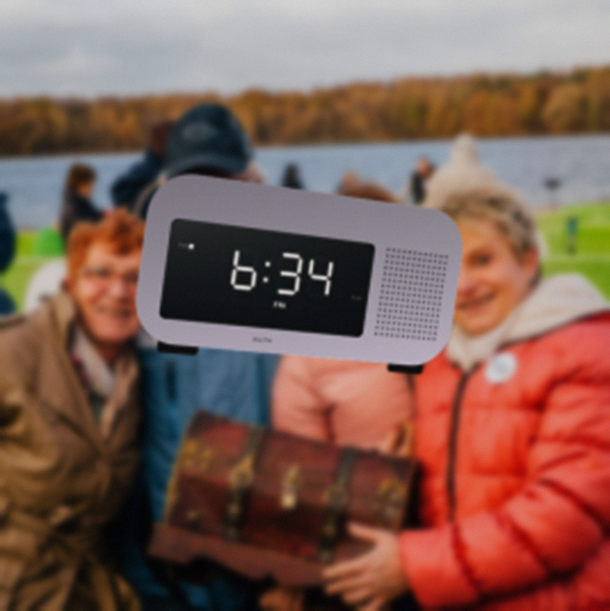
**6:34**
